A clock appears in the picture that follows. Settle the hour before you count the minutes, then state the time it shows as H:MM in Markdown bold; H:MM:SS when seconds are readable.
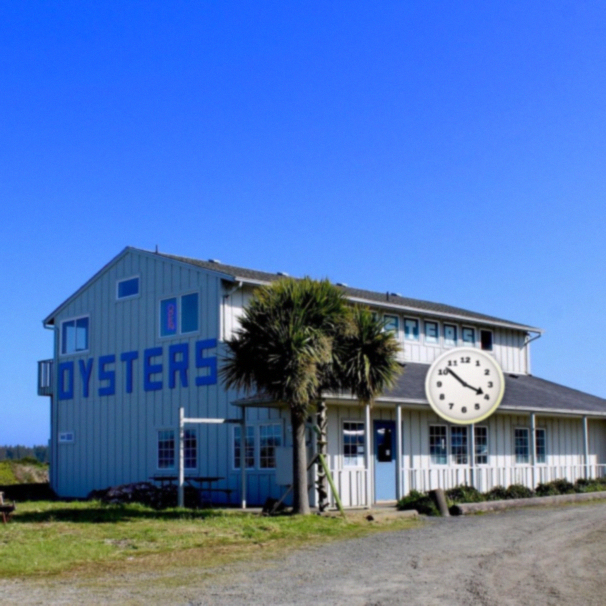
**3:52**
